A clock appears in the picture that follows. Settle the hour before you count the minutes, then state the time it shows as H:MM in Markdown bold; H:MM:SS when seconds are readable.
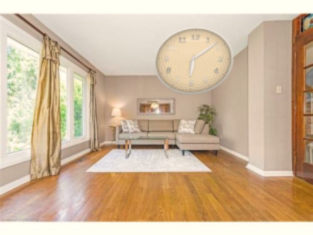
**6:08**
